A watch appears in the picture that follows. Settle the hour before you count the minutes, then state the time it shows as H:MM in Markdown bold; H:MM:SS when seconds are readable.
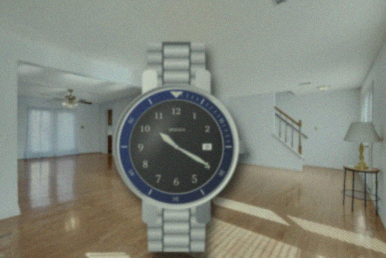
**10:20**
